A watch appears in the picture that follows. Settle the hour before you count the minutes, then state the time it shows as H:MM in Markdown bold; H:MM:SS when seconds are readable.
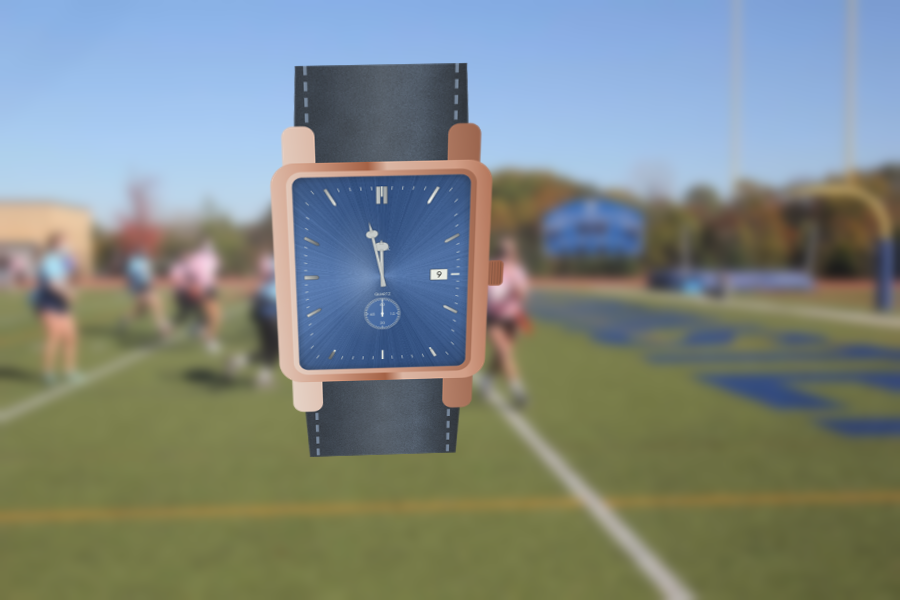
**11:58**
